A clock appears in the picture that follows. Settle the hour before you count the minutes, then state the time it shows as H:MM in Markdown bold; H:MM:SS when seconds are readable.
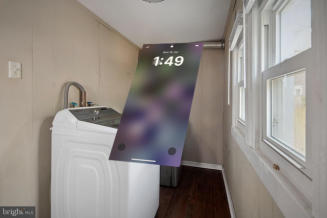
**1:49**
